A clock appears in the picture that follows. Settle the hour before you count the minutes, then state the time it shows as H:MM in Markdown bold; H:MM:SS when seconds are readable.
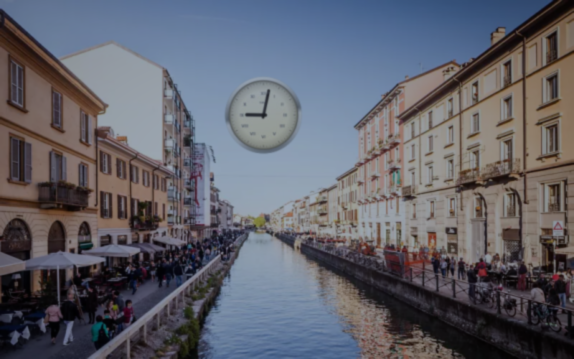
**9:02**
